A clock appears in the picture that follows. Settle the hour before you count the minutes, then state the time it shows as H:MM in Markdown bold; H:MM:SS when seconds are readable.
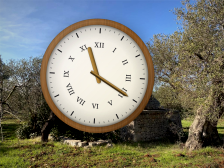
**11:20**
